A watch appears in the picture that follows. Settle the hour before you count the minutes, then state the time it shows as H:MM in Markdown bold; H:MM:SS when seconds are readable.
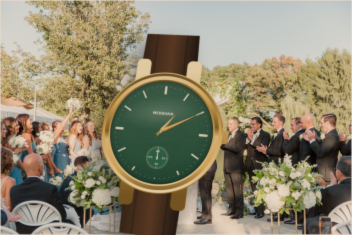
**1:10**
